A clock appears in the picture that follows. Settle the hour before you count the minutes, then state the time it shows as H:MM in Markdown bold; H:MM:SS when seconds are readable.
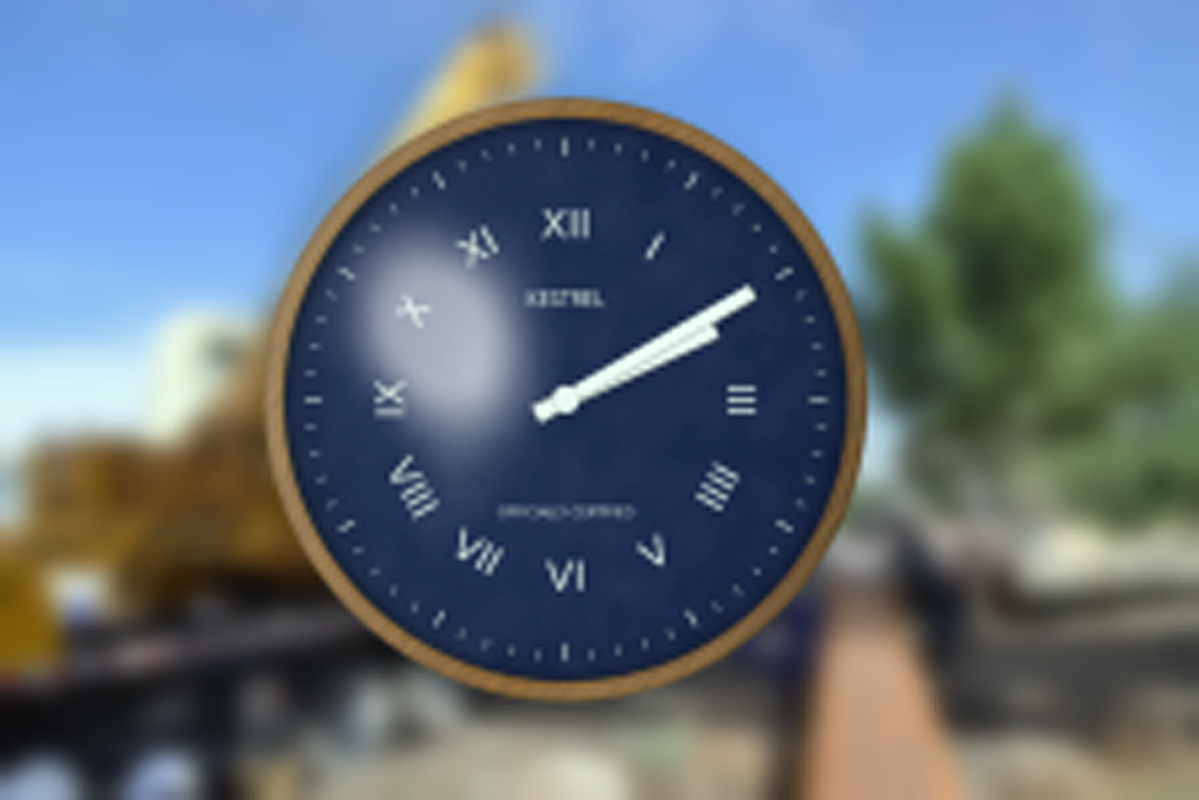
**2:10**
